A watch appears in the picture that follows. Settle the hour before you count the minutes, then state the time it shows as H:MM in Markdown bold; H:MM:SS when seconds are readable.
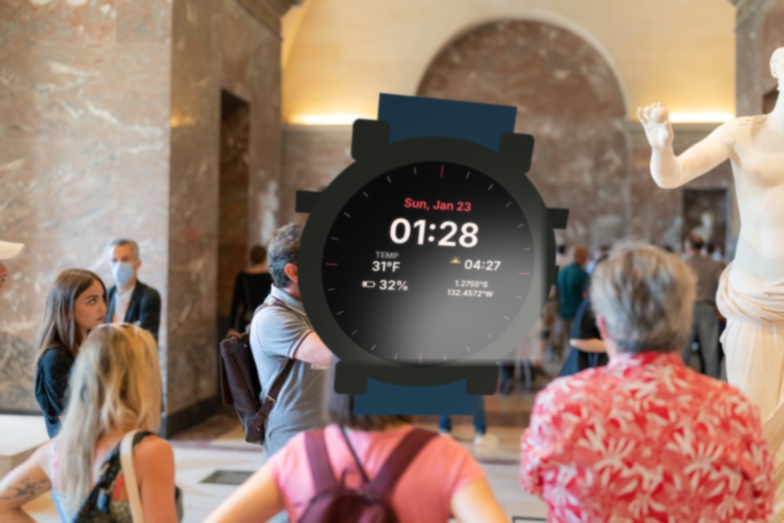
**1:28**
